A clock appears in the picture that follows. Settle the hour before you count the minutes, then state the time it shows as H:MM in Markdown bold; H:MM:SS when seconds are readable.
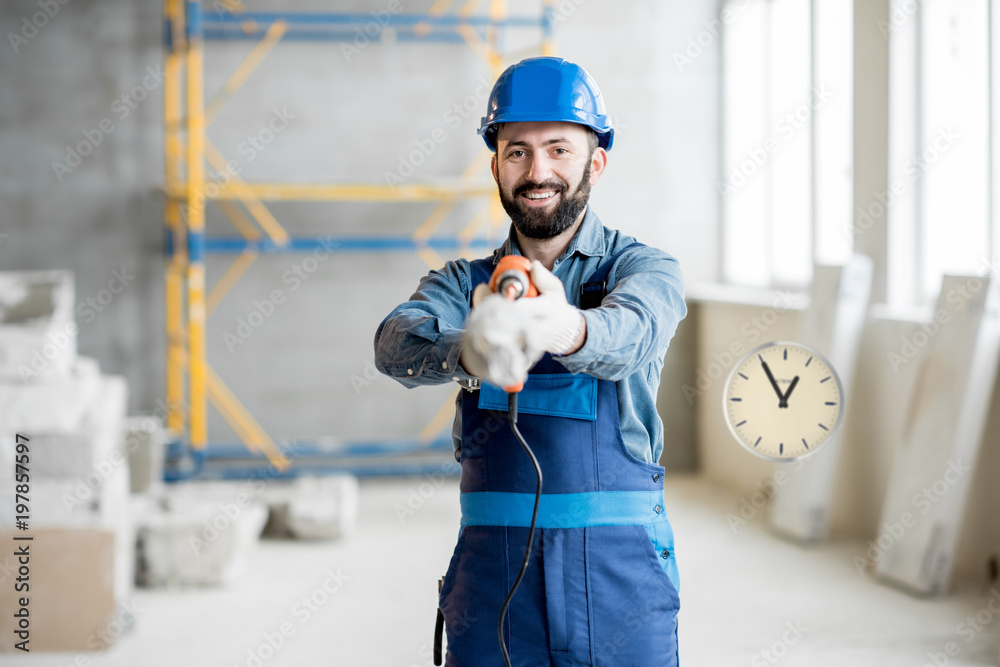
**12:55**
